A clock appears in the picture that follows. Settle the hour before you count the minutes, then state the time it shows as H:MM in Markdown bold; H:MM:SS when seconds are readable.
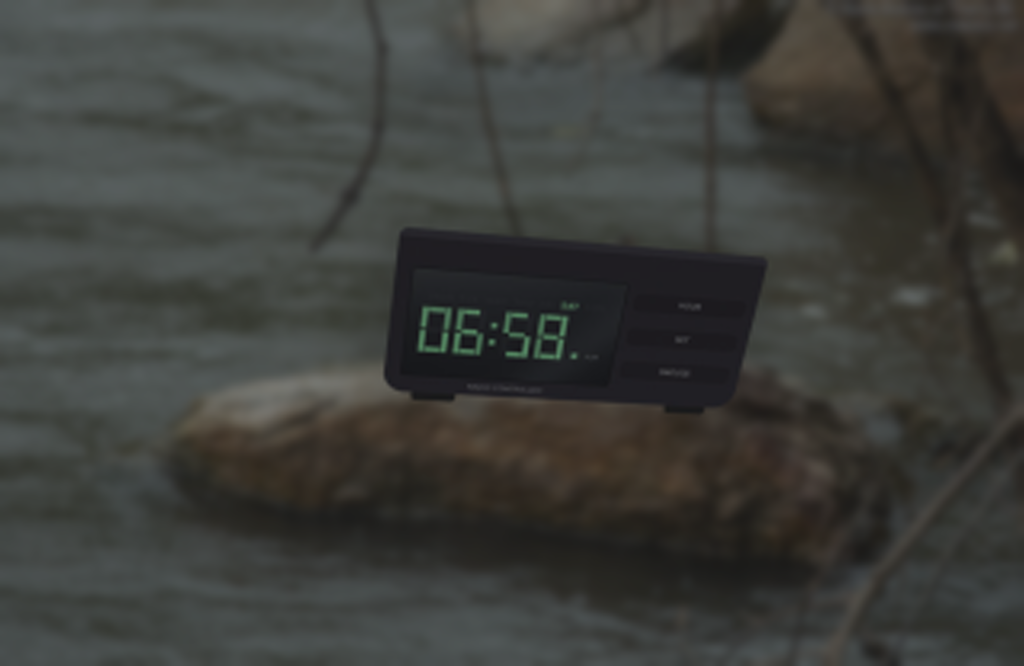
**6:58**
